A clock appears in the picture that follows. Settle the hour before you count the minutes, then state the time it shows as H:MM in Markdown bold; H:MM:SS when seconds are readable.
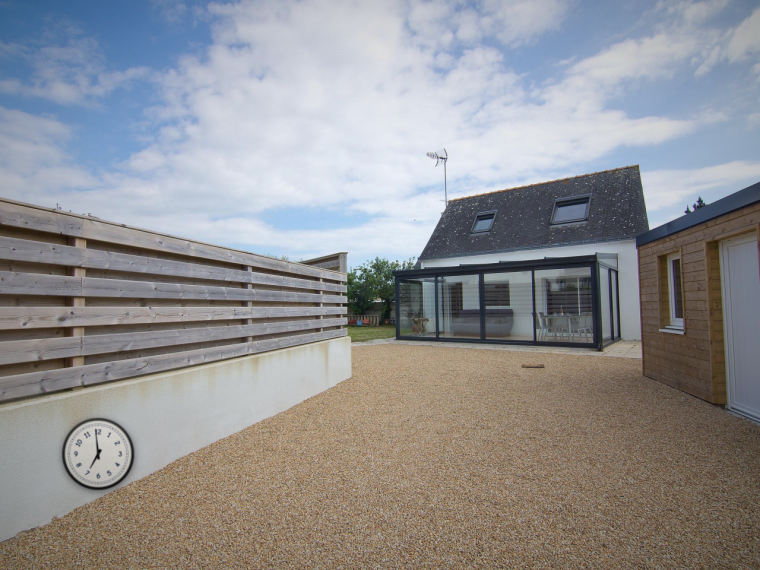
**6:59**
